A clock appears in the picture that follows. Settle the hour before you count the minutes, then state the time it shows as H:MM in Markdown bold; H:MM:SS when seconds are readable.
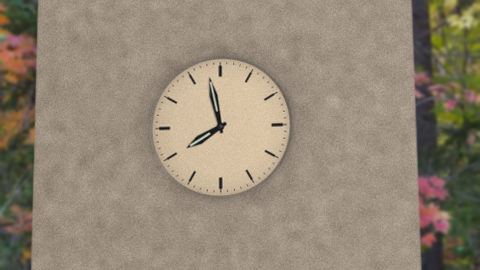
**7:58**
